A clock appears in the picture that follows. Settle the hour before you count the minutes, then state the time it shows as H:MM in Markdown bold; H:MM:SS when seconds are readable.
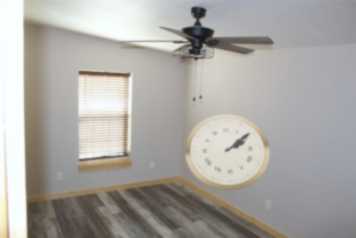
**2:09**
